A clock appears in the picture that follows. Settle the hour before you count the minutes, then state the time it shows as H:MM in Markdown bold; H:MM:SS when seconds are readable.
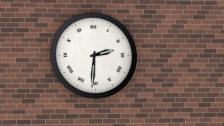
**2:31**
